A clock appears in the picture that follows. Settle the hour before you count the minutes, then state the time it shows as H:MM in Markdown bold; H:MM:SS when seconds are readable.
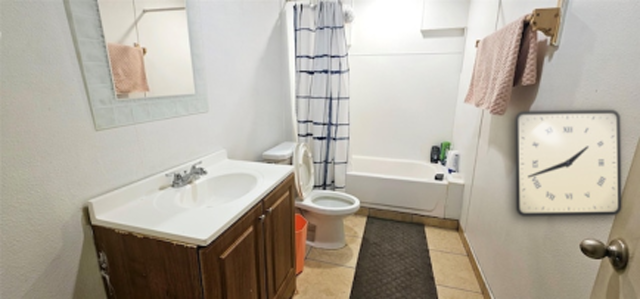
**1:42**
